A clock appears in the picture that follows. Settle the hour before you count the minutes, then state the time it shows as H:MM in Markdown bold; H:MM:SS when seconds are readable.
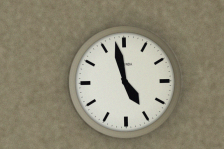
**4:58**
